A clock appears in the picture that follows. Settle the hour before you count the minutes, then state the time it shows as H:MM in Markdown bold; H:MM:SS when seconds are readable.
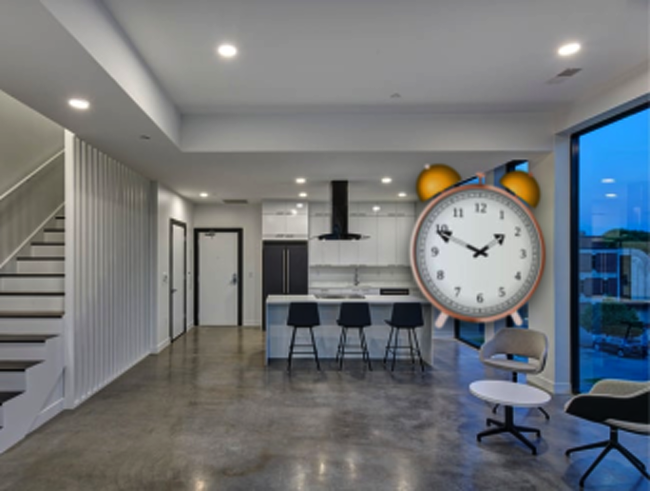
**1:49**
